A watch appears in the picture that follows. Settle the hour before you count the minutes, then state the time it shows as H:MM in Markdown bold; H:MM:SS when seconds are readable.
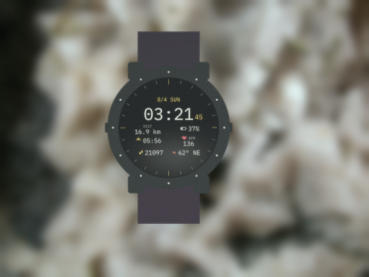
**3:21**
